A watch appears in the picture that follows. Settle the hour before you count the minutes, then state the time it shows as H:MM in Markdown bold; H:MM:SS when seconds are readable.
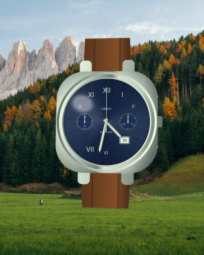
**4:32**
